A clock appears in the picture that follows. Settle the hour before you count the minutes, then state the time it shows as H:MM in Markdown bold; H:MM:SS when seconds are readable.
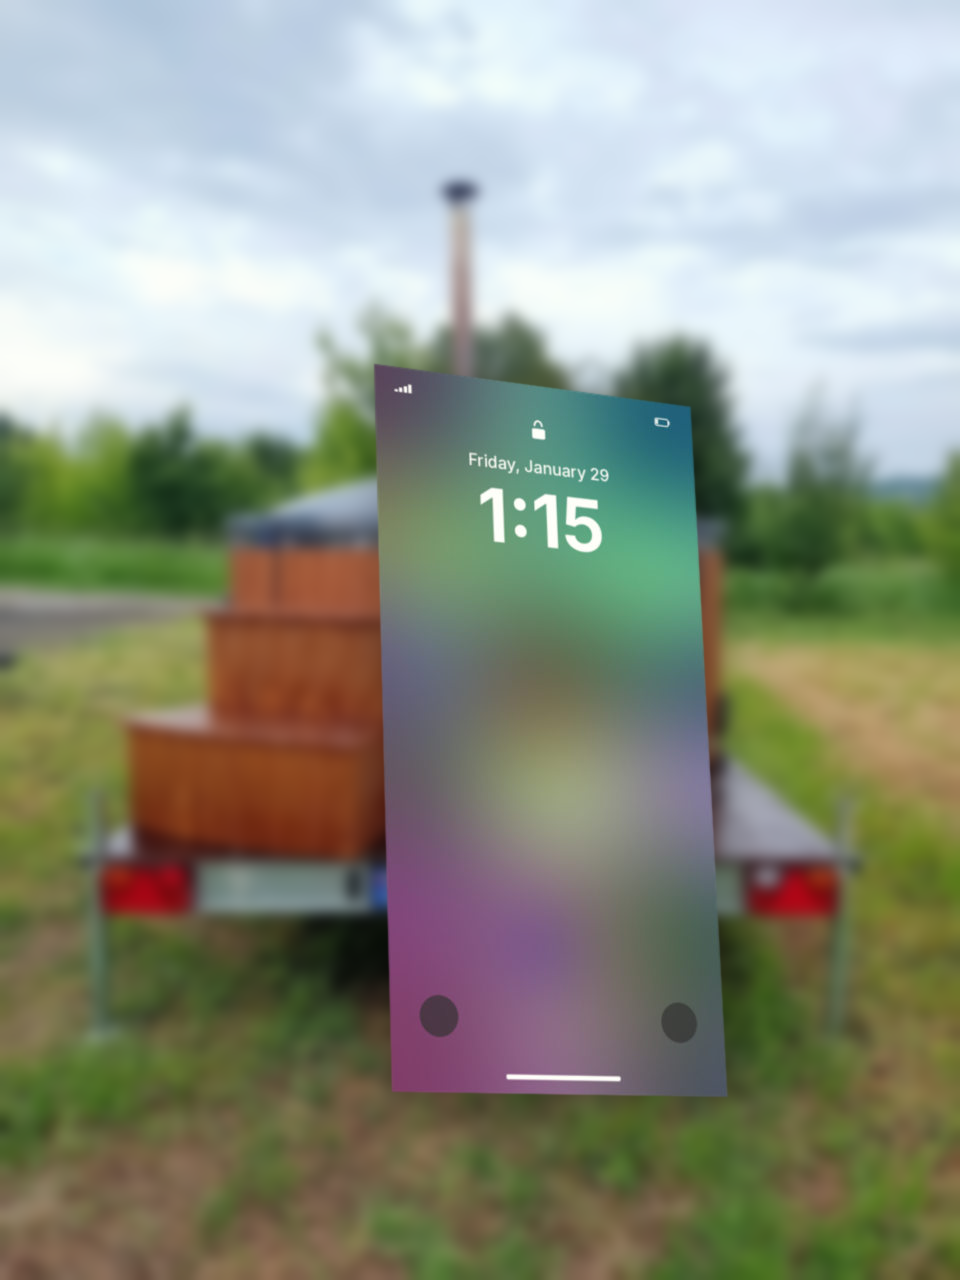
**1:15**
